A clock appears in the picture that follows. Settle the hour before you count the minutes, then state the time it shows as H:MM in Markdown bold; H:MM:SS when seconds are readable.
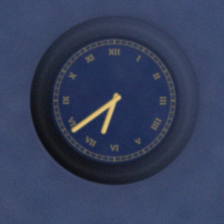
**6:39**
